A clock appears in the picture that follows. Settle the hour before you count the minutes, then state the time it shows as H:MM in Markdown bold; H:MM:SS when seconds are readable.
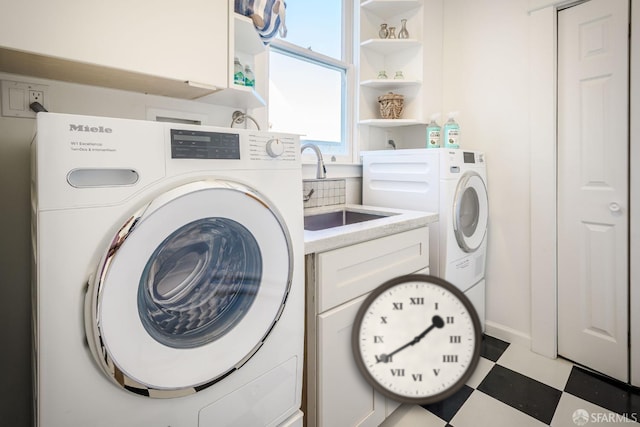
**1:40**
